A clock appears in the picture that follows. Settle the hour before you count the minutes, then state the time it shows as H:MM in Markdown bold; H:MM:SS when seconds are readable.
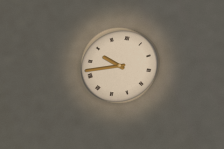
**9:42**
